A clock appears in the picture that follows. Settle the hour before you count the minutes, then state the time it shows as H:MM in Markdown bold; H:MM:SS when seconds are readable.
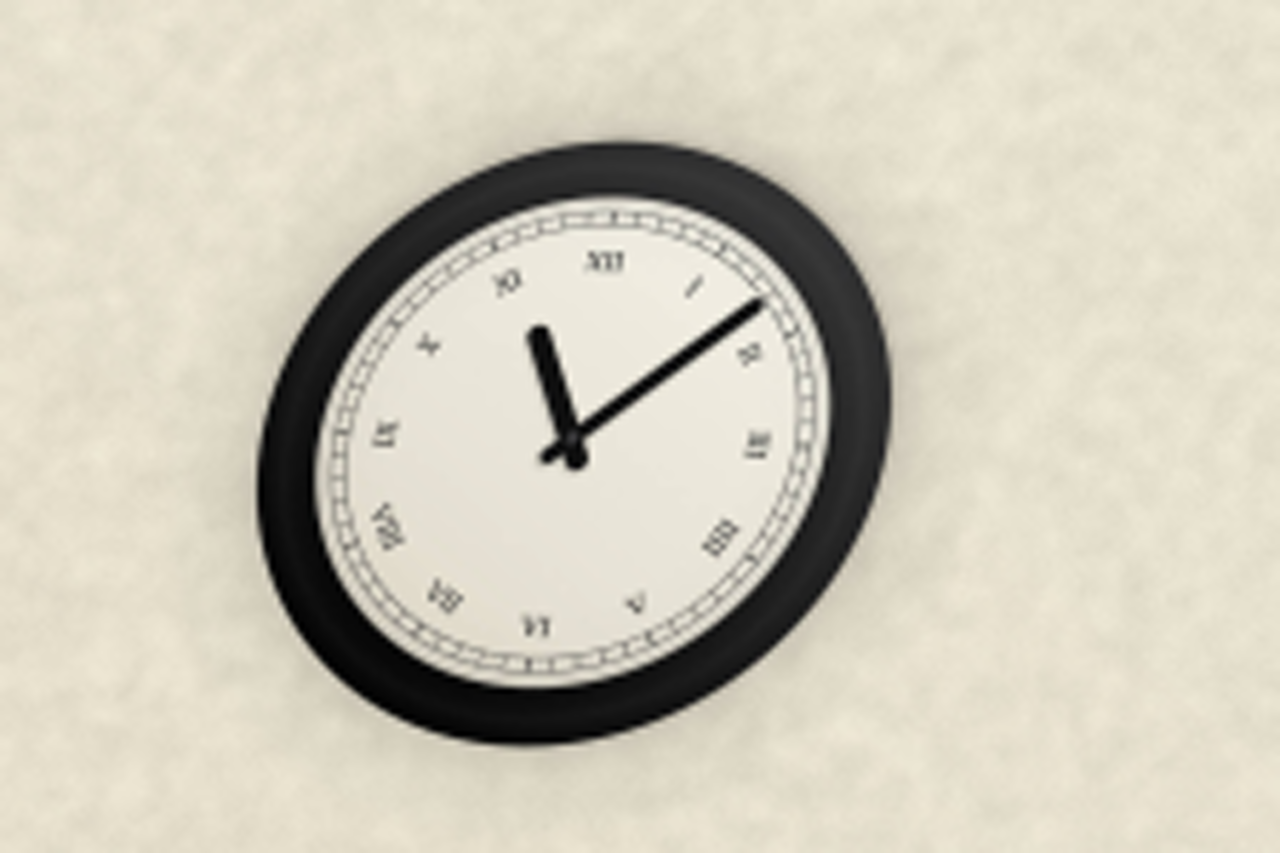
**11:08**
